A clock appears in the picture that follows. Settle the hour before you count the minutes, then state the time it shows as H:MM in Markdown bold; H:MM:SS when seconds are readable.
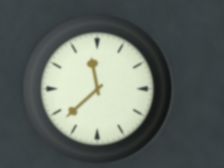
**11:38**
